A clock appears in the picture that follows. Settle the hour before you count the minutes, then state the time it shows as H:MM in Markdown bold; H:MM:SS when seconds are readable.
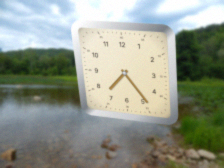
**7:24**
